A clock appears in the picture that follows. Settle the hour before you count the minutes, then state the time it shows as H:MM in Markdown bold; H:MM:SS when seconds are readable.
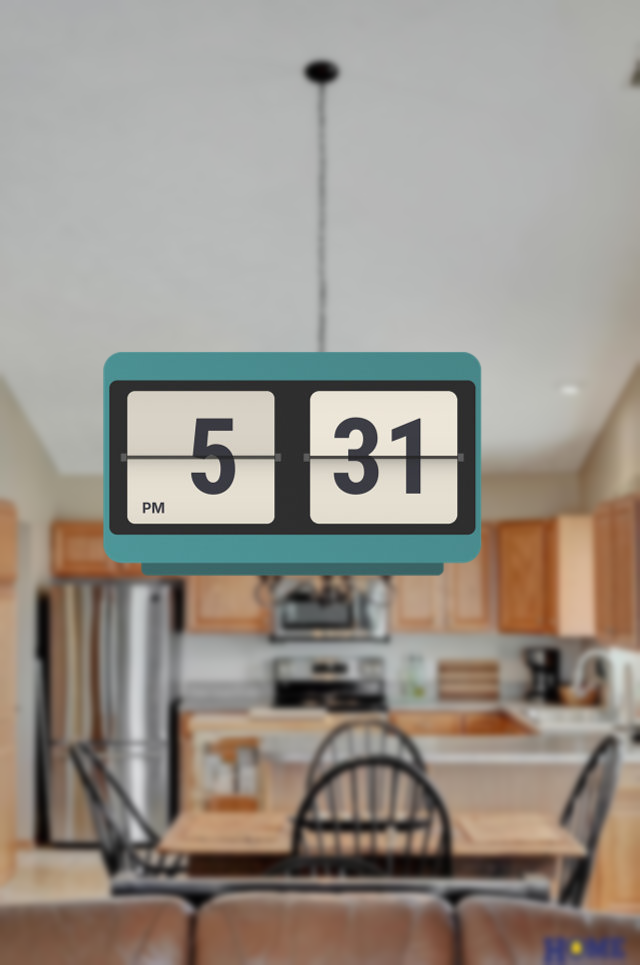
**5:31**
